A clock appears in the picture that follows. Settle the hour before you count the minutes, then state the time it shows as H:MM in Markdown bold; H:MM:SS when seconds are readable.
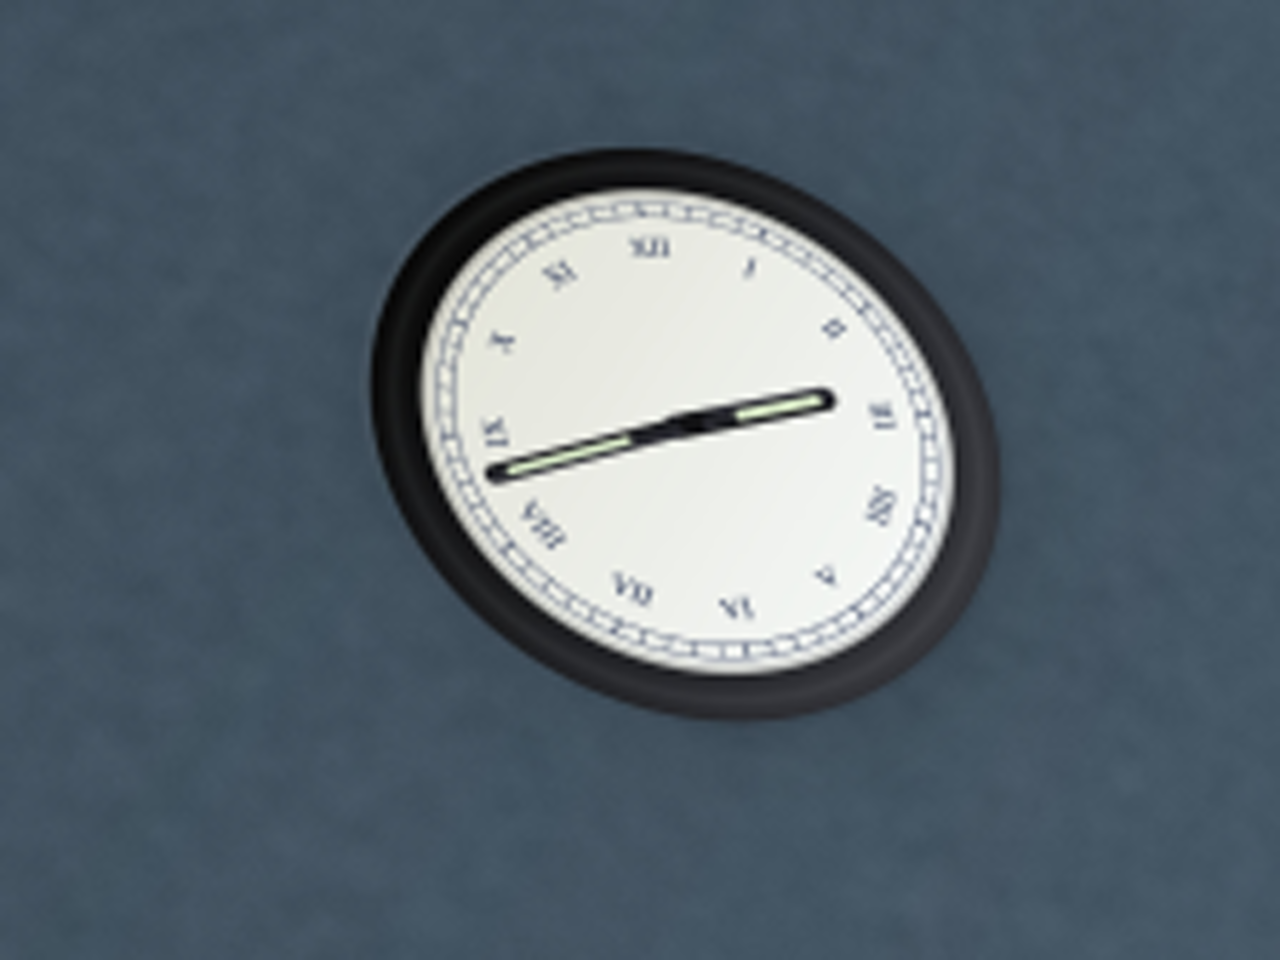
**2:43**
